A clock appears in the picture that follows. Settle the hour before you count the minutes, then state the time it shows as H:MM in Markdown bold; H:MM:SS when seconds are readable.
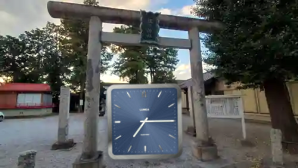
**7:15**
